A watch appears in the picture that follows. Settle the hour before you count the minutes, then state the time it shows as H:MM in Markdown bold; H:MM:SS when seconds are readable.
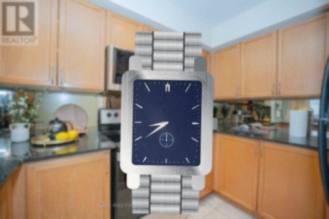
**8:39**
